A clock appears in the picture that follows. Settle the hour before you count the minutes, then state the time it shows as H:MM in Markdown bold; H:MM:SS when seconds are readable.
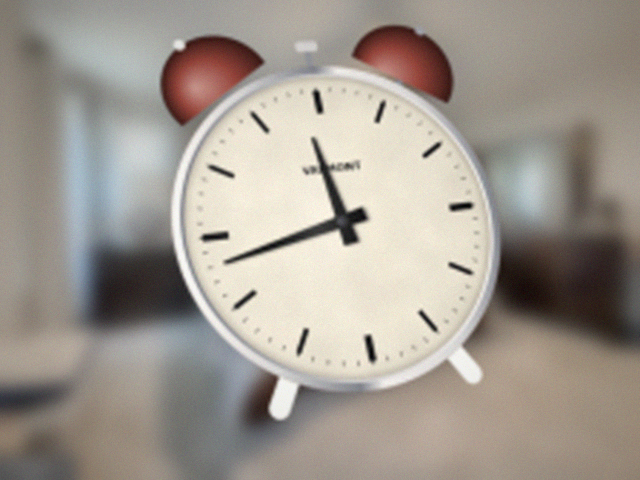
**11:43**
